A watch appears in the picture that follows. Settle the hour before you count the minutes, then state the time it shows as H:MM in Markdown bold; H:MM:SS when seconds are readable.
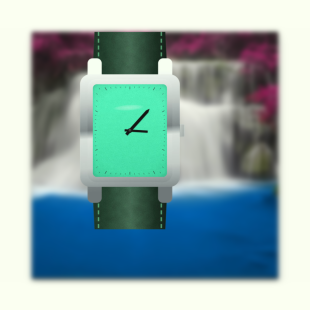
**3:07**
